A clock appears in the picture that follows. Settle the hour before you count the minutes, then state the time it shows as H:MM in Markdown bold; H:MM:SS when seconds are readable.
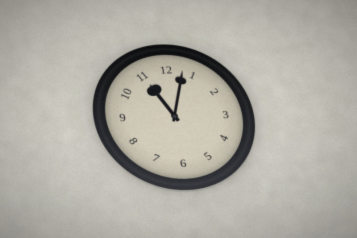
**11:03**
